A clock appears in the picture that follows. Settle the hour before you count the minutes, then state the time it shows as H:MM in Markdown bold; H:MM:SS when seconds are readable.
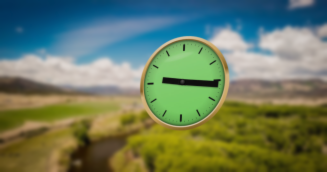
**9:16**
